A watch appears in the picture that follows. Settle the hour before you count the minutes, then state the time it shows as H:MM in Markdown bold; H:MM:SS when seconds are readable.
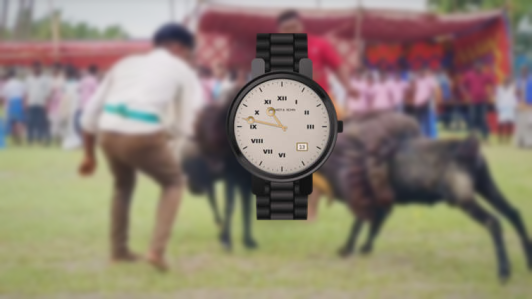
**10:47**
